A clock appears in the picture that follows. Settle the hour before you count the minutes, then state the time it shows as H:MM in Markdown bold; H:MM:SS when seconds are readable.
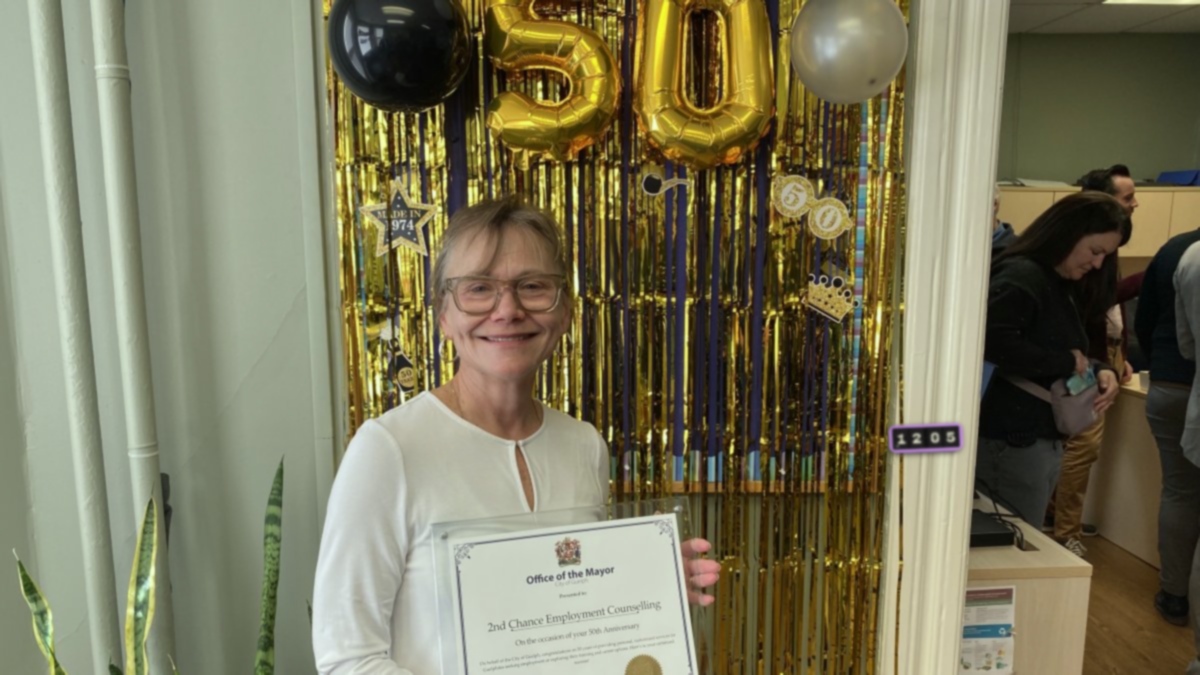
**12:05**
